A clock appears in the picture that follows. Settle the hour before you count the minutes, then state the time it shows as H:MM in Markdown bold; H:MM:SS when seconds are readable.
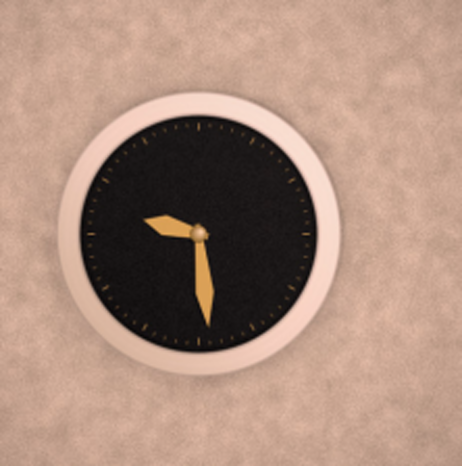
**9:29**
